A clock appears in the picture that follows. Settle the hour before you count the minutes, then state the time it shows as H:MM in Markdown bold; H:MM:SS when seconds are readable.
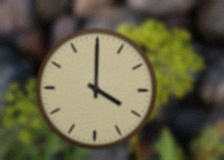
**4:00**
